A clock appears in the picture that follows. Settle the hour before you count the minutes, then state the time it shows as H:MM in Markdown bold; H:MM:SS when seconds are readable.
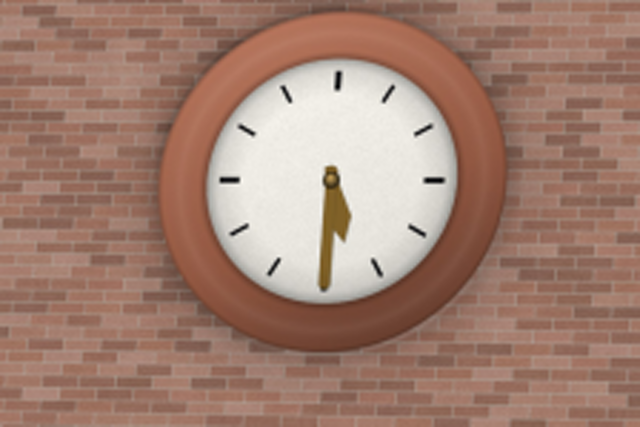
**5:30**
